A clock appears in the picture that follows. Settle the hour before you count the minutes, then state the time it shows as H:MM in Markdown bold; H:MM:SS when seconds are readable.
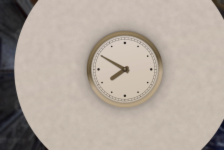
**7:50**
